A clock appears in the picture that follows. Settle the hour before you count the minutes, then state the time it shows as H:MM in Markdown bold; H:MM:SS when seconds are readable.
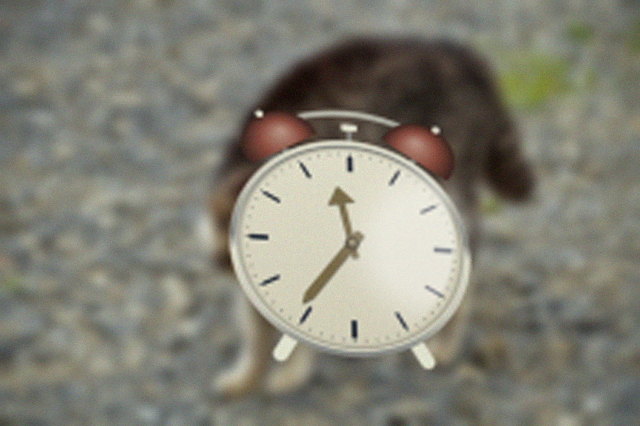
**11:36**
